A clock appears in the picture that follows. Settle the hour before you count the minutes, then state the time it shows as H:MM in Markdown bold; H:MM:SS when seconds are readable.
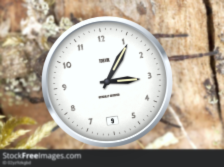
**3:06**
